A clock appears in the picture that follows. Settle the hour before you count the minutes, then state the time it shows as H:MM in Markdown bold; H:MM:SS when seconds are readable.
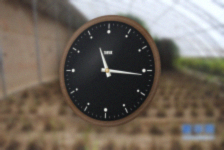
**11:16**
